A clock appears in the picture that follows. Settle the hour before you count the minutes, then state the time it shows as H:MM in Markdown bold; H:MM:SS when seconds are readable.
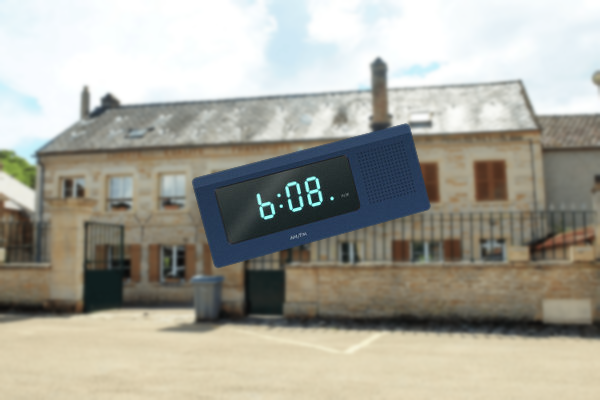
**6:08**
